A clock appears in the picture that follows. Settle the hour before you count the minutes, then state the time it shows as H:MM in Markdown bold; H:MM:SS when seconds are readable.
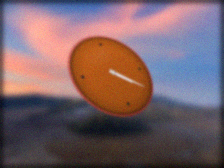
**4:21**
